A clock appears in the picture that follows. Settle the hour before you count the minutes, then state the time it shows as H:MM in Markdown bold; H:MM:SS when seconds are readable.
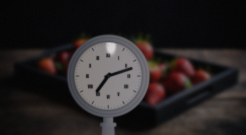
**7:12**
